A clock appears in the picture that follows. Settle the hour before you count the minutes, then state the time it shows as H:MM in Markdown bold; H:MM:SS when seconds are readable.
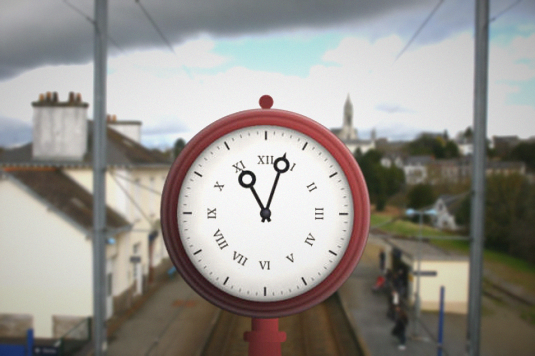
**11:03**
